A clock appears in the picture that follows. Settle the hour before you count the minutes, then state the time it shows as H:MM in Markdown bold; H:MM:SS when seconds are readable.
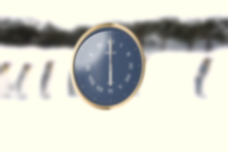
**6:00**
